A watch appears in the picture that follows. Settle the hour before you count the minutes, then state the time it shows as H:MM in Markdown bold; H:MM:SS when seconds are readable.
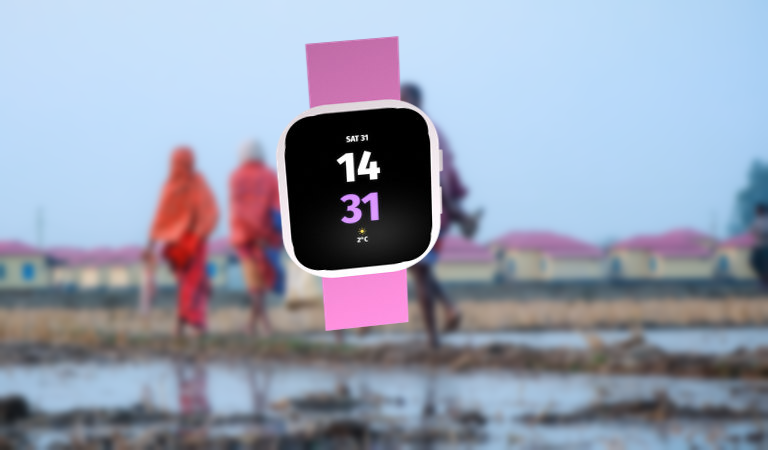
**14:31**
